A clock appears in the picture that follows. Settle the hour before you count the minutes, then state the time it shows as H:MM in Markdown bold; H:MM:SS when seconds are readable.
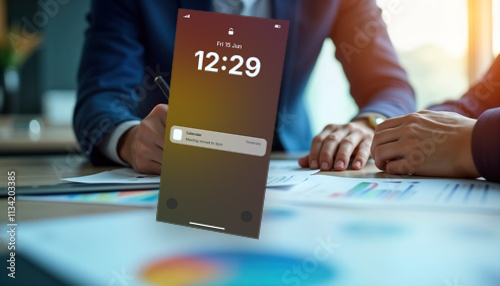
**12:29**
